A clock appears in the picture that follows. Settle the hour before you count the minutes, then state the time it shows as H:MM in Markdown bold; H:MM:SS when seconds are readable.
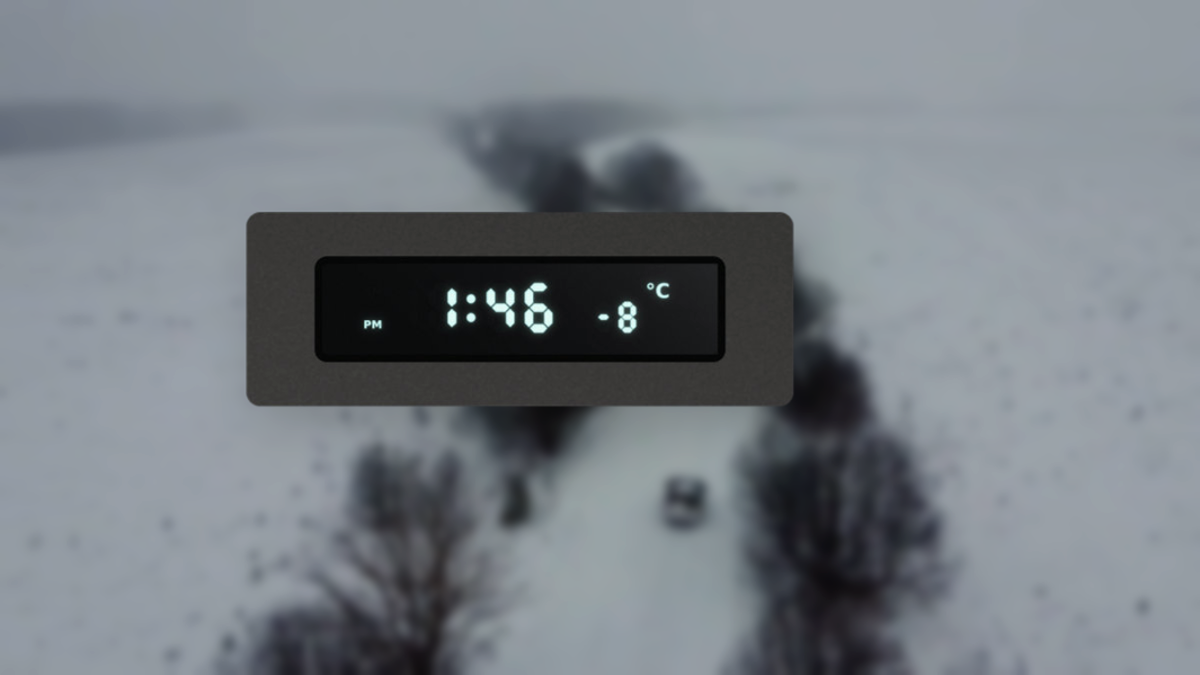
**1:46**
